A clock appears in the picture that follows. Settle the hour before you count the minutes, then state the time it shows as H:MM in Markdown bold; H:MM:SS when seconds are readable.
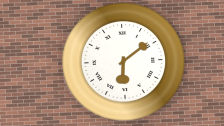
**6:09**
